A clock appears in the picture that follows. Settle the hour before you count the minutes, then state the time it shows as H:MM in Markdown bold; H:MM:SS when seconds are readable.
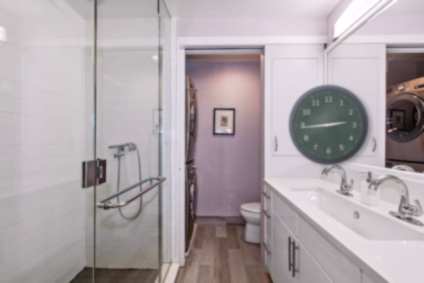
**2:44**
